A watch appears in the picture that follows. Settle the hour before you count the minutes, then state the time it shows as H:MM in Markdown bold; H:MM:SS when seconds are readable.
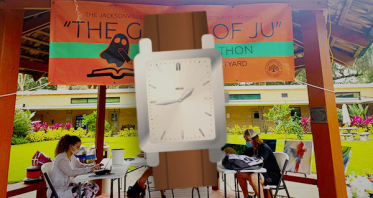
**1:44**
